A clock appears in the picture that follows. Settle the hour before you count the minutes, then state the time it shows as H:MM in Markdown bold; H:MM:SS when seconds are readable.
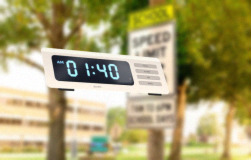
**1:40**
